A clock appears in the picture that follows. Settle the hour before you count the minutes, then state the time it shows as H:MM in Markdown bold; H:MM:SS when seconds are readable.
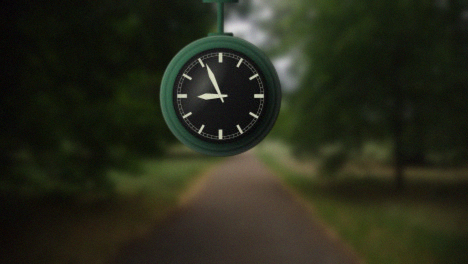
**8:56**
